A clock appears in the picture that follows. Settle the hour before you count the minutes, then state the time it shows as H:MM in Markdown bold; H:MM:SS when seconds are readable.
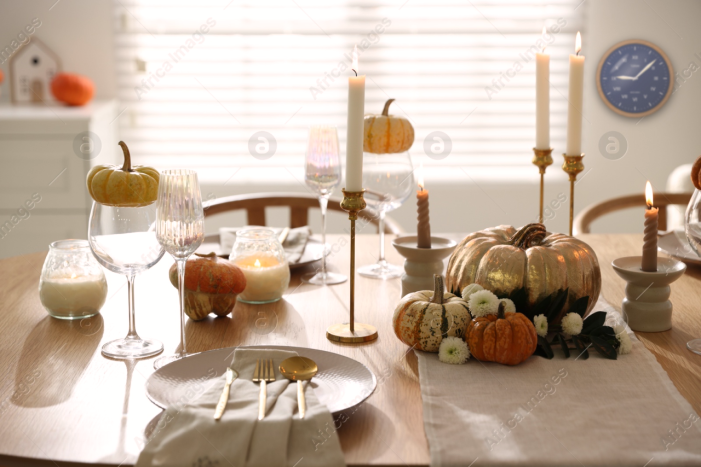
**9:08**
